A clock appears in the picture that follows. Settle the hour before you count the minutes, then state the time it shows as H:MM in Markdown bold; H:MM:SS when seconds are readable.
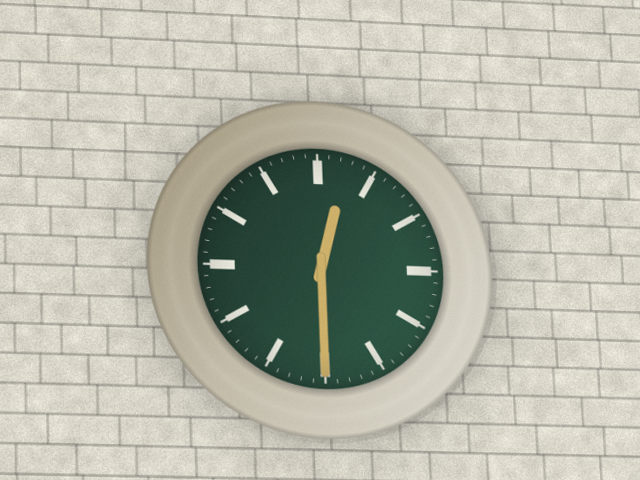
**12:30**
